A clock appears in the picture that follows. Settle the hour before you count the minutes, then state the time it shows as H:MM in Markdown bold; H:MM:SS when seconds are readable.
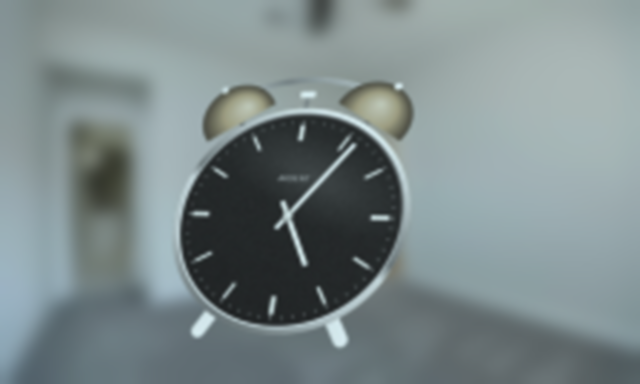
**5:06**
